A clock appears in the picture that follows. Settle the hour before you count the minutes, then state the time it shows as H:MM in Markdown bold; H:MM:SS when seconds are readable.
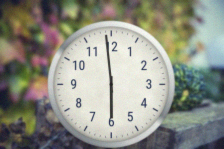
**5:59**
